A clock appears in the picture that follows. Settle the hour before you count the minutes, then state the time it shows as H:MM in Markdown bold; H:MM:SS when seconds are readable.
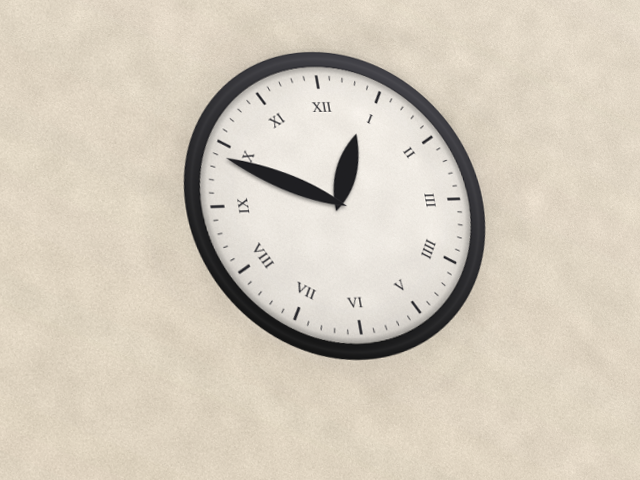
**12:49**
